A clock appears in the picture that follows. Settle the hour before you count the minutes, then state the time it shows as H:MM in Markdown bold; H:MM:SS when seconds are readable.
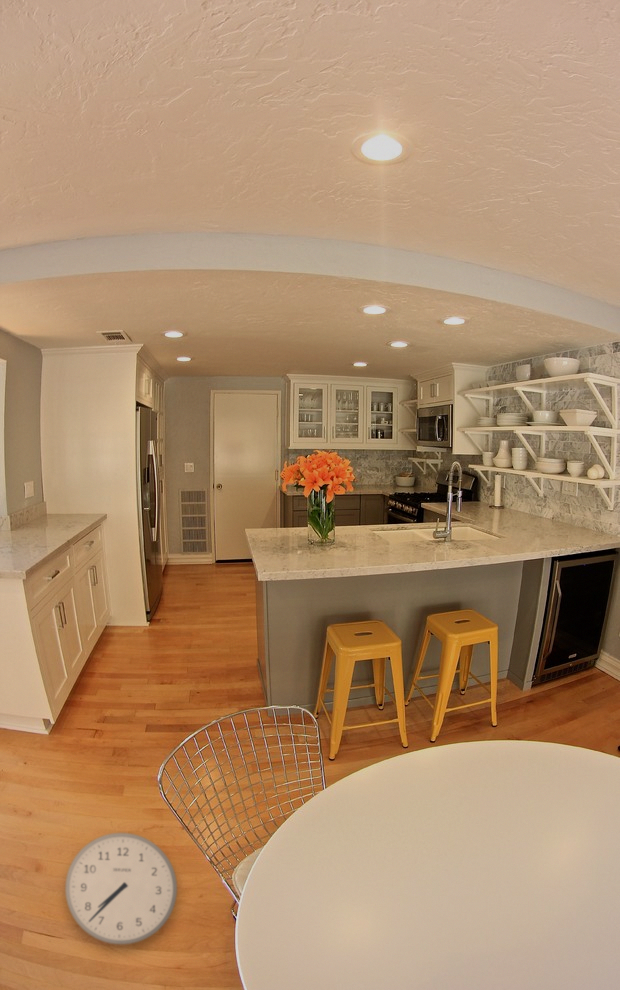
**7:37**
